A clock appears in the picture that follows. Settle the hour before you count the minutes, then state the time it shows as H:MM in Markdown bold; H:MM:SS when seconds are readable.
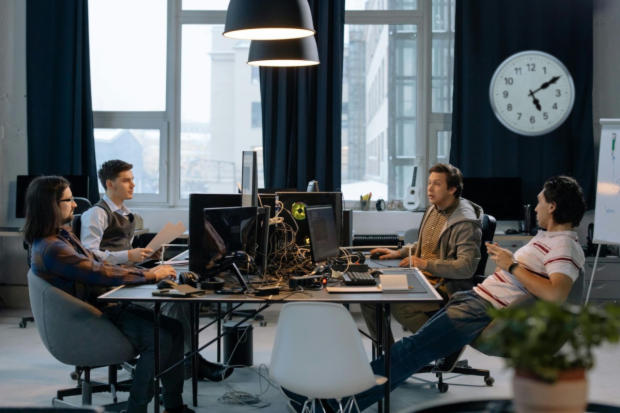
**5:10**
